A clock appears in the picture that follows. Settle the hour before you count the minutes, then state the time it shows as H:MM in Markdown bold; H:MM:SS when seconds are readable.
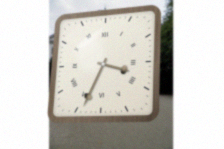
**3:34**
